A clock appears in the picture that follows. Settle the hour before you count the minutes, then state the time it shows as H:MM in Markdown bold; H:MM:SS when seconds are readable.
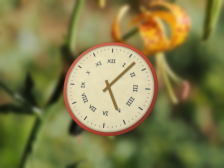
**5:07**
